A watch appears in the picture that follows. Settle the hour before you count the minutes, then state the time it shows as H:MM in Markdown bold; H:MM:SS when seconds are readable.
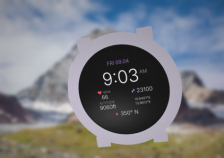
**9:03**
